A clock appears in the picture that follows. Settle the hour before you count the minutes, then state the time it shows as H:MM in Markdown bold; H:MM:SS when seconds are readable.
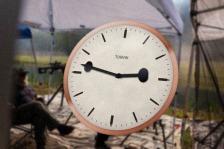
**2:47**
